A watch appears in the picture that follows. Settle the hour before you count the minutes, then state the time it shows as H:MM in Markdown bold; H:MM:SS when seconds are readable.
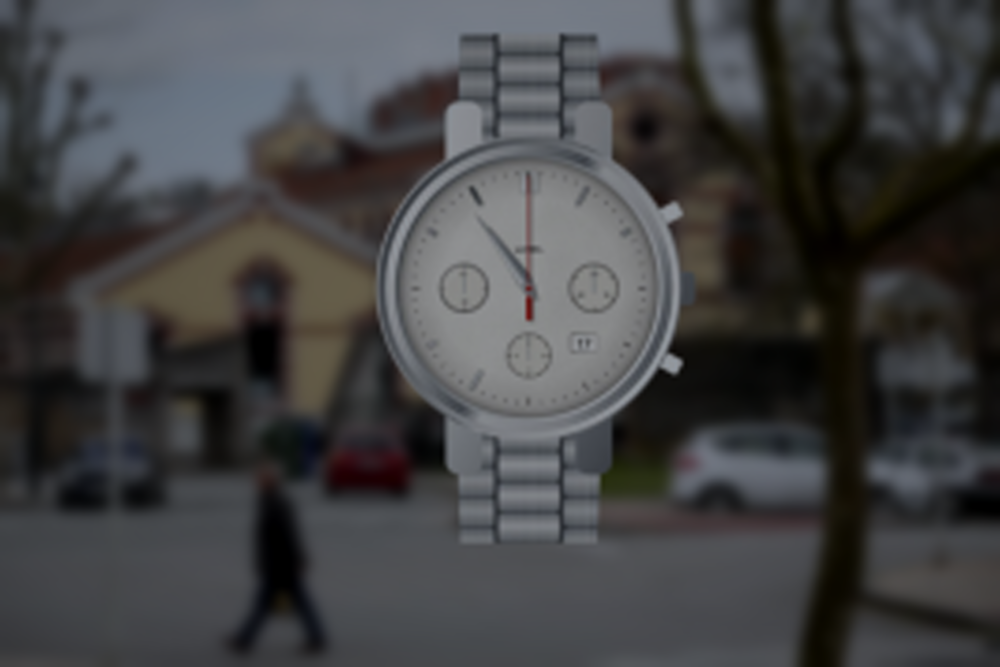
**10:54**
